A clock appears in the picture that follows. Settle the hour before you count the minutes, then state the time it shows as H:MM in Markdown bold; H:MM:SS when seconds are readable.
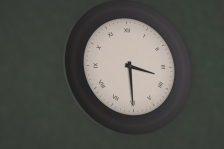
**3:30**
